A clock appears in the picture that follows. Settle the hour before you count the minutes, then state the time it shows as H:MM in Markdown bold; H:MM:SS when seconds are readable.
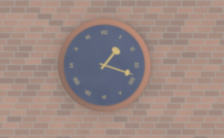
**1:18**
